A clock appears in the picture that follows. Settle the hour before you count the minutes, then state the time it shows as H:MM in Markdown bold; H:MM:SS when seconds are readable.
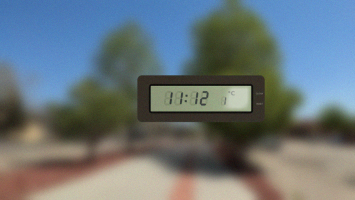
**11:12**
